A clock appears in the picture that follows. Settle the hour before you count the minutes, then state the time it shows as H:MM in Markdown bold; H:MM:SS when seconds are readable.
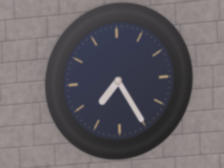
**7:25**
